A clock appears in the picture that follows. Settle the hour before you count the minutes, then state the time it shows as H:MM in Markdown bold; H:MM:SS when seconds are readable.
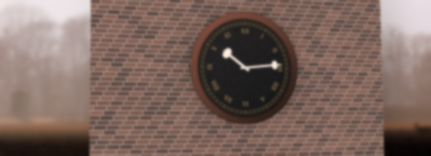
**10:14**
